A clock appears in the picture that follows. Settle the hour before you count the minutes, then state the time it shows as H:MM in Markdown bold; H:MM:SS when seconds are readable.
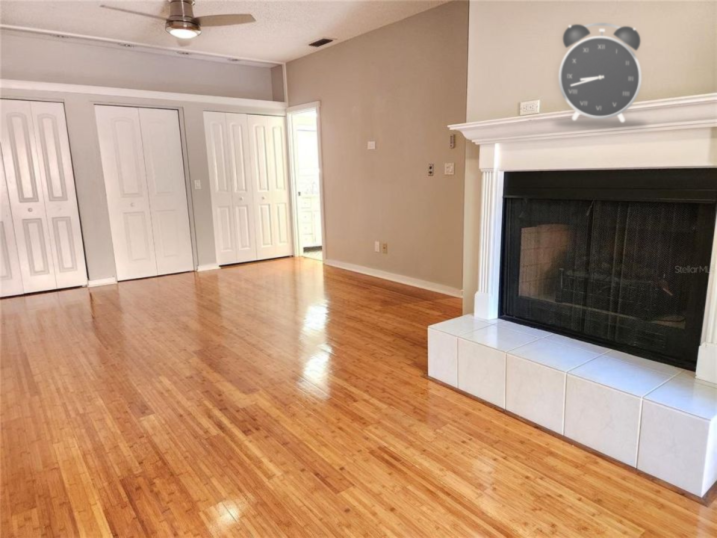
**8:42**
